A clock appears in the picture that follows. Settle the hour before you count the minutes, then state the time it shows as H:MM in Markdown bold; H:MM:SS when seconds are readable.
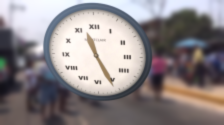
**11:26**
